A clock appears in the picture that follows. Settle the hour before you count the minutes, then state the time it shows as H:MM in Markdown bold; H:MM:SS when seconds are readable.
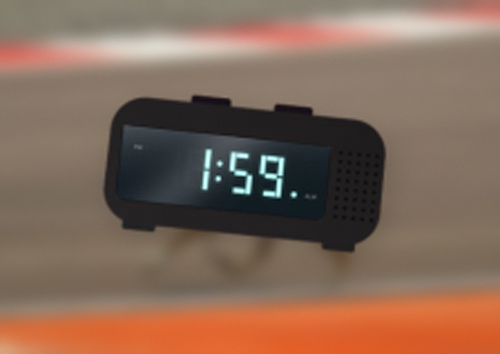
**1:59**
